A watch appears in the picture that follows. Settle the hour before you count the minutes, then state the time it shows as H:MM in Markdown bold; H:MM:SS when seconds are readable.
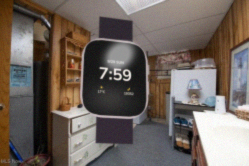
**7:59**
